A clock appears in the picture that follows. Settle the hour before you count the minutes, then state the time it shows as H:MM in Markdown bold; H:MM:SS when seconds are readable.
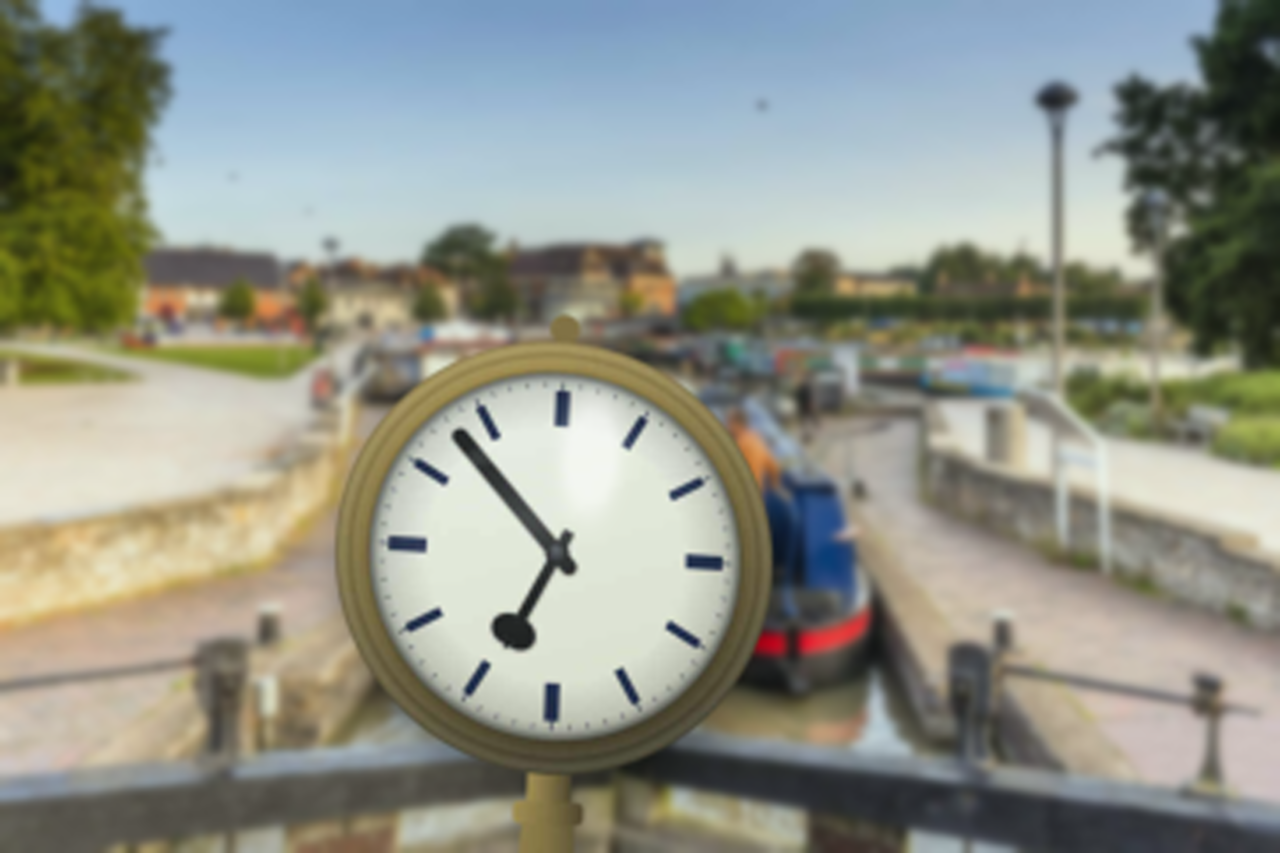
**6:53**
